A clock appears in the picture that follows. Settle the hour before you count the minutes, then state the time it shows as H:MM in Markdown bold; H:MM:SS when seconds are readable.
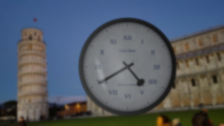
**4:40**
